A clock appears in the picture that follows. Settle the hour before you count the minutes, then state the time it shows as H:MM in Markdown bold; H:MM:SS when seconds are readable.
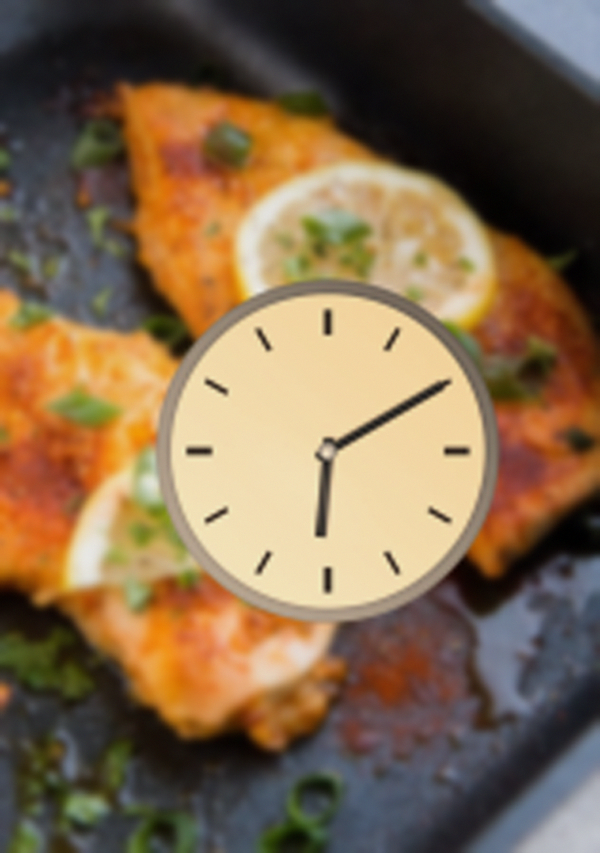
**6:10**
